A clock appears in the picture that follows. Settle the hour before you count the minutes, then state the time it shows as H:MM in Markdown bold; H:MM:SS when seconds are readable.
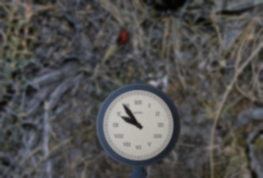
**9:54**
